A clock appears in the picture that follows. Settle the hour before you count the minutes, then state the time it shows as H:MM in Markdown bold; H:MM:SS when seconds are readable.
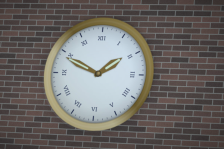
**1:49**
